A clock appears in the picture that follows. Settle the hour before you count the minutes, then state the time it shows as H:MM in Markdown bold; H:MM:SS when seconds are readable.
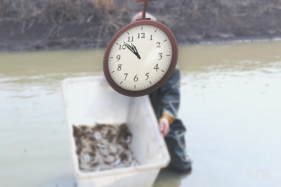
**10:52**
